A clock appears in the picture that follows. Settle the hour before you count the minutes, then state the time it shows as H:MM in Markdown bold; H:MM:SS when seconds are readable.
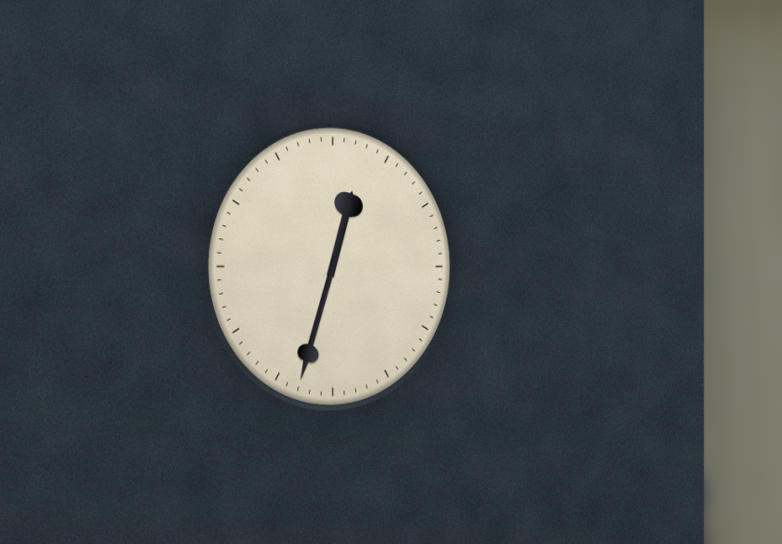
**12:33**
